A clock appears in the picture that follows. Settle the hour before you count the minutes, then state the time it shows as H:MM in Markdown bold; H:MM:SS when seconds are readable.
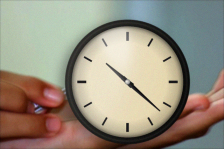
**10:22**
